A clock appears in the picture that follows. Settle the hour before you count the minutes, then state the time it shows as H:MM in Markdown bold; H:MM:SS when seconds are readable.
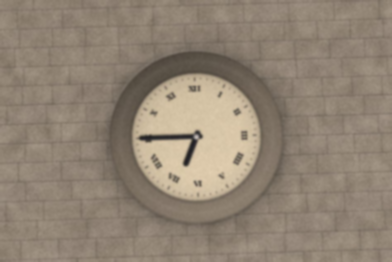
**6:45**
